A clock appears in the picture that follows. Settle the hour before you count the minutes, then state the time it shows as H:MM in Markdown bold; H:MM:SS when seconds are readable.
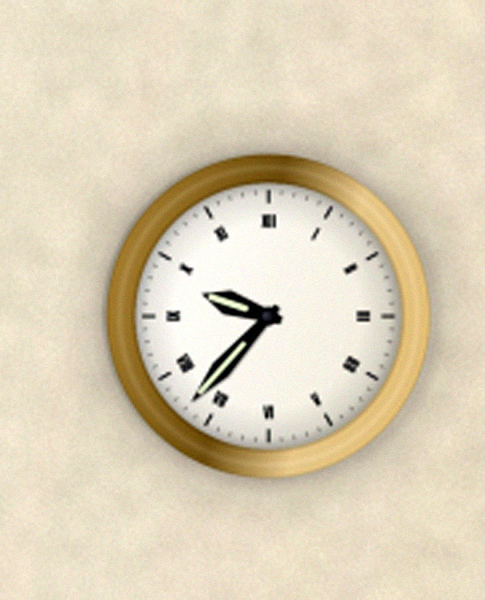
**9:37**
